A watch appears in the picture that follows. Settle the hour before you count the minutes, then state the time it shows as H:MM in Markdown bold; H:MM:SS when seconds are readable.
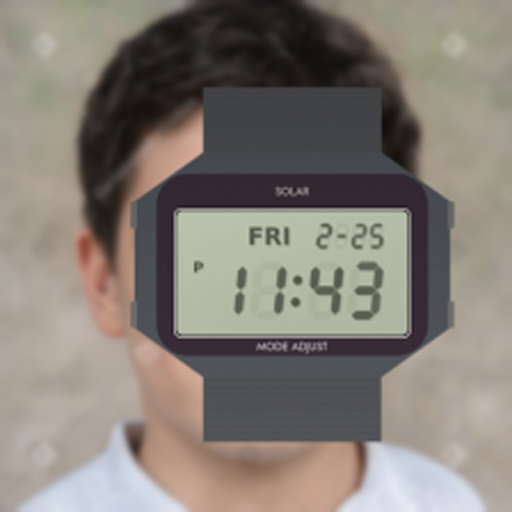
**11:43**
